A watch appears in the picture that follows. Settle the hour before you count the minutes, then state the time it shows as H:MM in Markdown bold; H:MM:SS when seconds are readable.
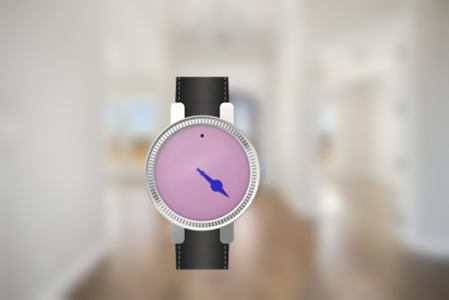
**4:22**
